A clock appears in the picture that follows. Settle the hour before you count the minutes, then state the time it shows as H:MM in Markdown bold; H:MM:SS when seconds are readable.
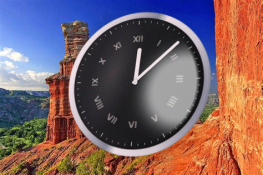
**12:08**
